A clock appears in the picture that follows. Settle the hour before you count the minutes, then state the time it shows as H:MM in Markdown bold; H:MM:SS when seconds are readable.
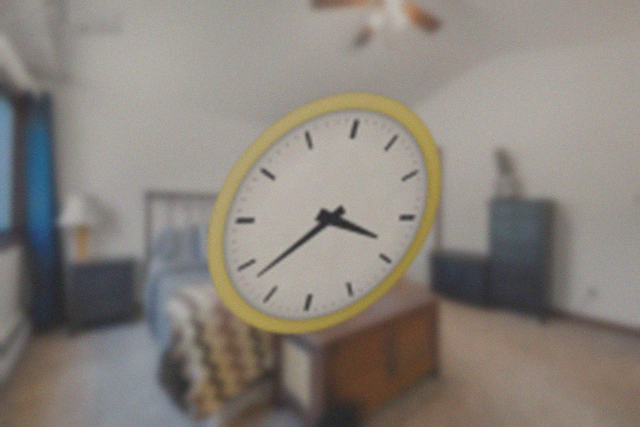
**3:38**
